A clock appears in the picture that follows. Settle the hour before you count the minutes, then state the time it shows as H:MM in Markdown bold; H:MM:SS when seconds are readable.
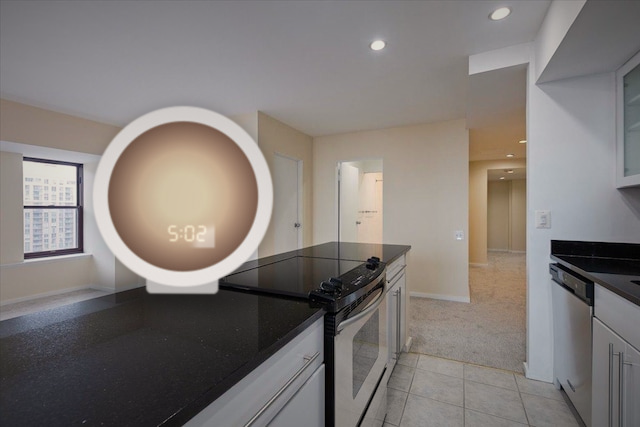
**5:02**
